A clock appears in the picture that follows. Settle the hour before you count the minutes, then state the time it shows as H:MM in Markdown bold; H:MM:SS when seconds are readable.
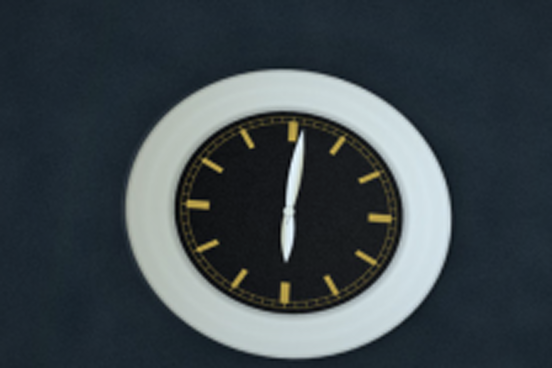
**6:01**
